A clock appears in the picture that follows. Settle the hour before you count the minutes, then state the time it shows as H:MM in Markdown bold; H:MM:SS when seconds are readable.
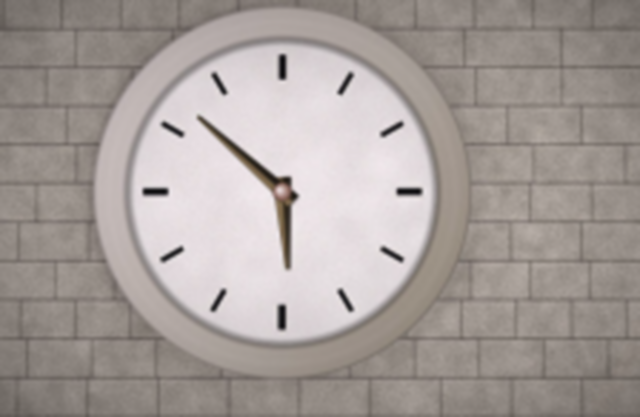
**5:52**
